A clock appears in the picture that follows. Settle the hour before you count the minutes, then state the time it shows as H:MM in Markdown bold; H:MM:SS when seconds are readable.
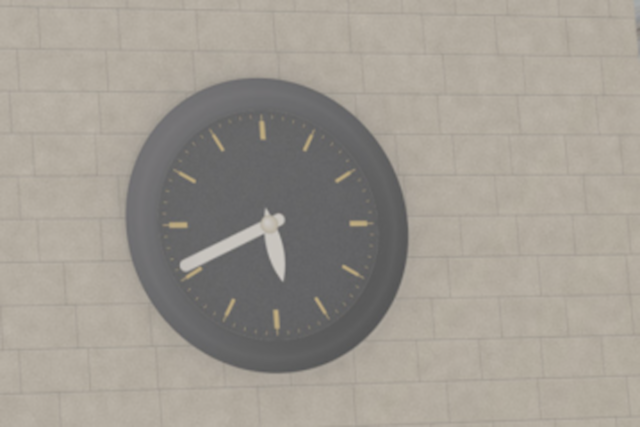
**5:41**
